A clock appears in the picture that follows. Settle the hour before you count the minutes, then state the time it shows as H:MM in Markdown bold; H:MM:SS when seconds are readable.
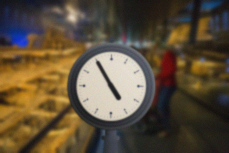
**4:55**
